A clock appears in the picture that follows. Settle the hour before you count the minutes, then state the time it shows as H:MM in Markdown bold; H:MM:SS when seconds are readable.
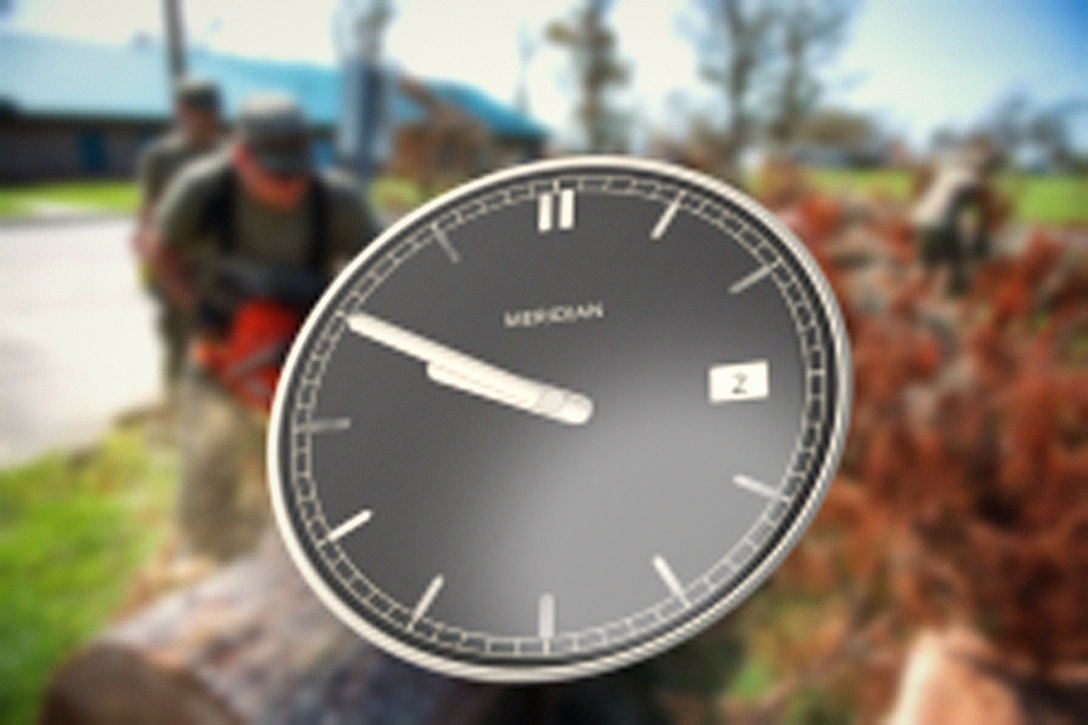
**9:50**
